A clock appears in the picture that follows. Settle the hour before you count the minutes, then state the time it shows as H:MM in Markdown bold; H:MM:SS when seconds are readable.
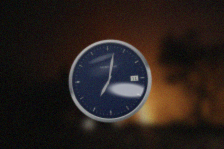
**7:02**
